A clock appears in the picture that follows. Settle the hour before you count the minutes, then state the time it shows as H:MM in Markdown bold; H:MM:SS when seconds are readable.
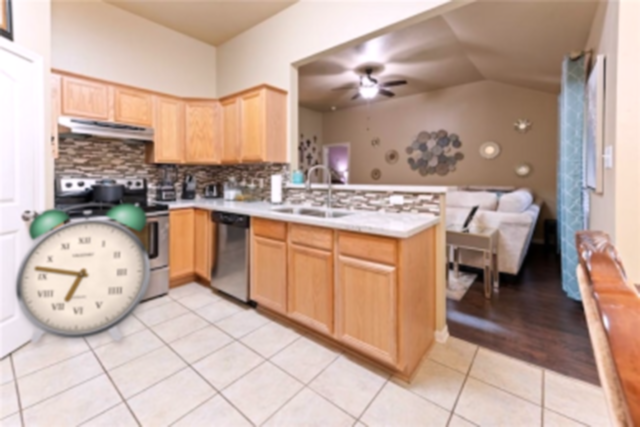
**6:47**
